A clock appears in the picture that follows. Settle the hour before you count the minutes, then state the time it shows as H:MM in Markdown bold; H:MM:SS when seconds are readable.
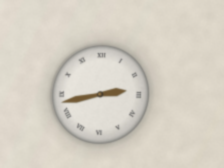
**2:43**
